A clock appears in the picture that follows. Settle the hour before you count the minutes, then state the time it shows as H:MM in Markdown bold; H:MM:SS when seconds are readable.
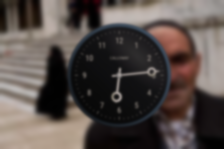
**6:14**
